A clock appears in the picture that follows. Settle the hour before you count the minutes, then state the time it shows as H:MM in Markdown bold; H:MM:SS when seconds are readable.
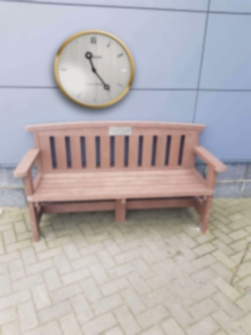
**11:24**
